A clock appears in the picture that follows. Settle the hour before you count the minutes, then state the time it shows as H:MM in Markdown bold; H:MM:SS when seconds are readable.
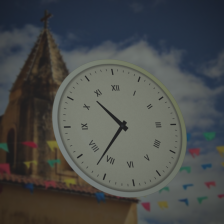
**10:37**
